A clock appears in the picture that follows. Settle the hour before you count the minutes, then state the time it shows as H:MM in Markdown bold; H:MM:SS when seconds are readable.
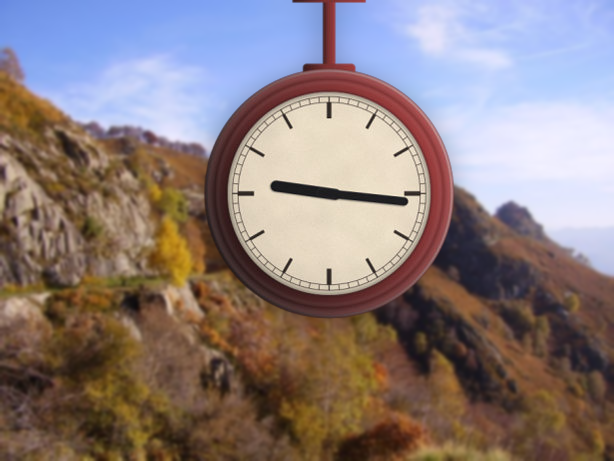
**9:16**
